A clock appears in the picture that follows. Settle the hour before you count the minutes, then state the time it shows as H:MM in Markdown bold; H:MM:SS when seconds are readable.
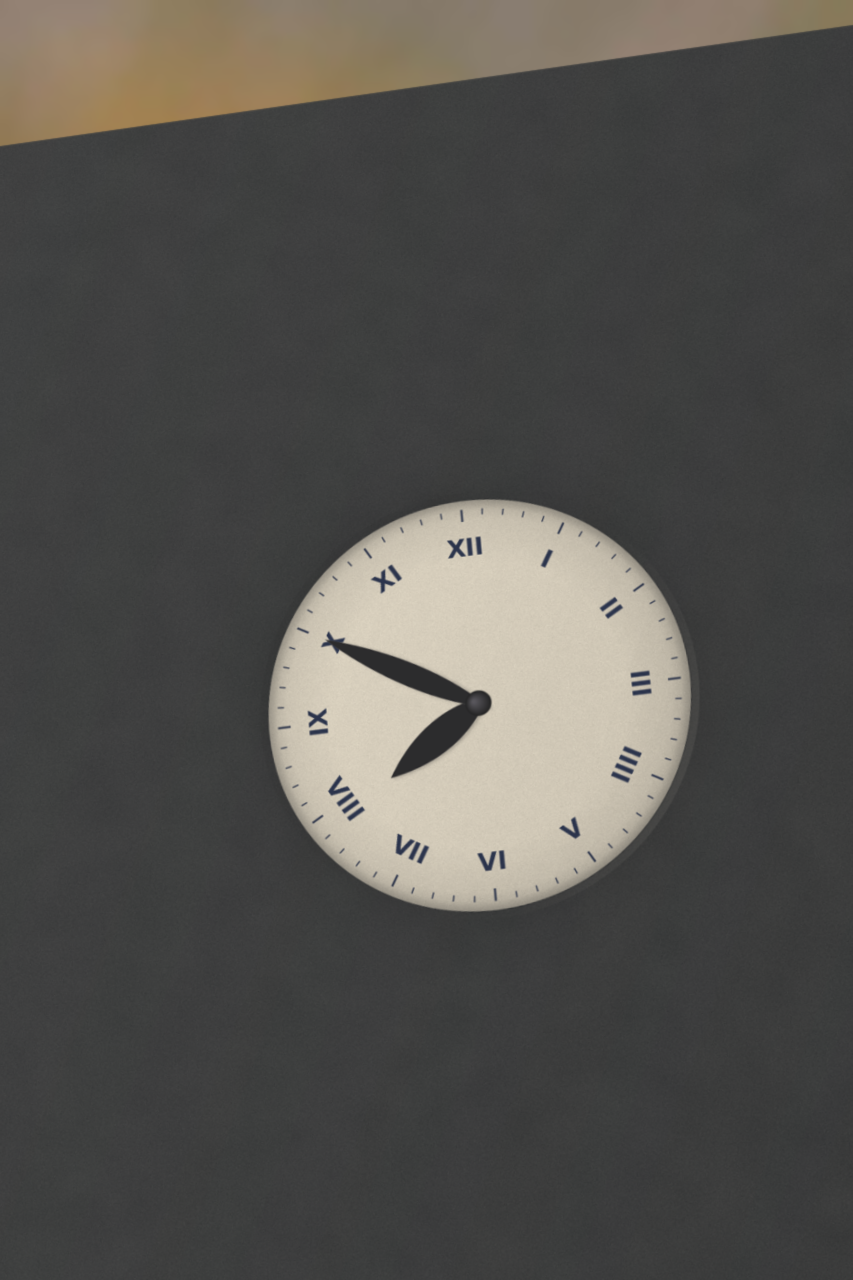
**7:50**
